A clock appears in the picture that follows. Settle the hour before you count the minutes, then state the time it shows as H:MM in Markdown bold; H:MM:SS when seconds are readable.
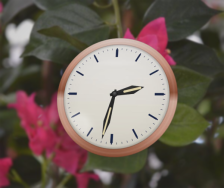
**2:32**
